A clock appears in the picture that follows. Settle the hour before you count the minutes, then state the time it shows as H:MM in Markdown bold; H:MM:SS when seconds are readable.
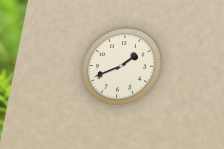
**1:41**
